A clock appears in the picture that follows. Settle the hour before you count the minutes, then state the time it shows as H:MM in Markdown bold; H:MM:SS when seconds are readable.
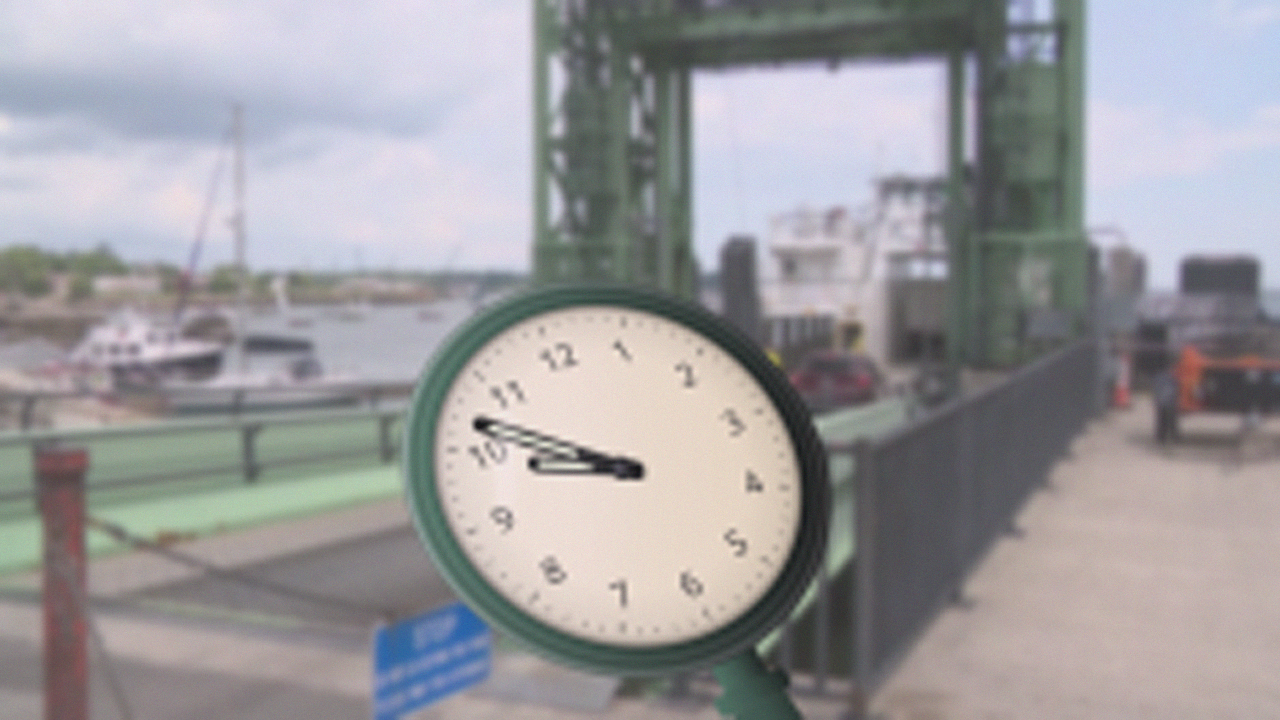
**9:52**
